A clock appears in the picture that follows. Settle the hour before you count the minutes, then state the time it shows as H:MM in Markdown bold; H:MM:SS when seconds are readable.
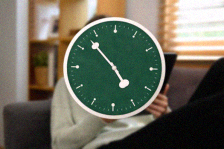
**4:53**
